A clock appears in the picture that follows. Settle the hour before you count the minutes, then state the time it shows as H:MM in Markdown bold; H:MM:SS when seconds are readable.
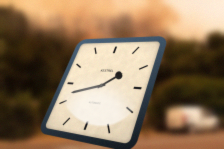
**1:42**
